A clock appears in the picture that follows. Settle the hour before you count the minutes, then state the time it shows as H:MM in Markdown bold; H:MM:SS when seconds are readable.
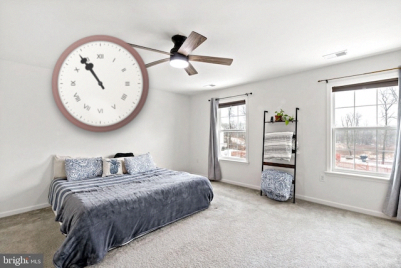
**10:54**
